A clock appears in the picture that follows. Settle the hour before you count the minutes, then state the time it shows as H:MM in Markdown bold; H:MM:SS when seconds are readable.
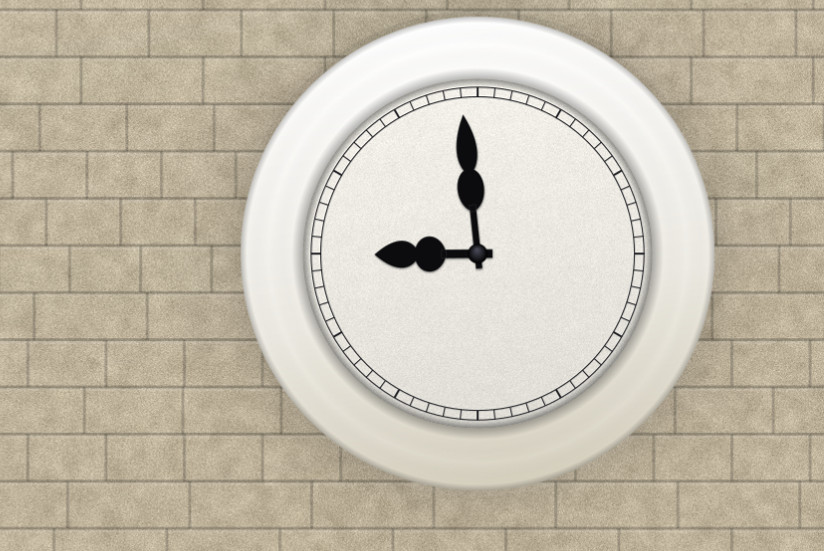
**8:59**
